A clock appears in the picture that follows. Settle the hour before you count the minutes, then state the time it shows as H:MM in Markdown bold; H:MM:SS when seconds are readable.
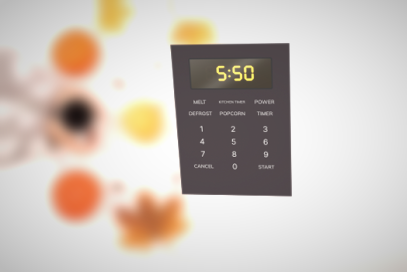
**5:50**
